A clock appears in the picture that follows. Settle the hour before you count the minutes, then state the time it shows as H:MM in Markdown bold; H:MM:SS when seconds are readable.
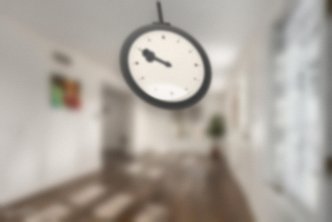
**9:50**
